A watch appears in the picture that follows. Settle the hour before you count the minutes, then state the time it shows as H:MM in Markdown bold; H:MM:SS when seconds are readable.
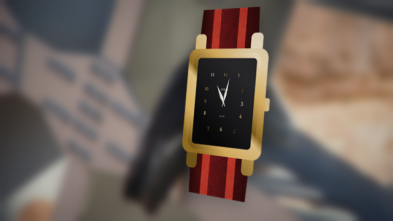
**11:02**
